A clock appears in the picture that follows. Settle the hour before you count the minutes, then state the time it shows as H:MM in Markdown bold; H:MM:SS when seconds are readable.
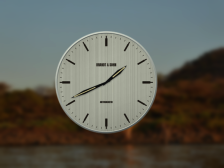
**1:41**
